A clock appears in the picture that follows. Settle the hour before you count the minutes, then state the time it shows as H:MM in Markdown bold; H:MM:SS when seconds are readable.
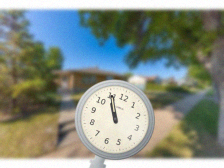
**10:55**
